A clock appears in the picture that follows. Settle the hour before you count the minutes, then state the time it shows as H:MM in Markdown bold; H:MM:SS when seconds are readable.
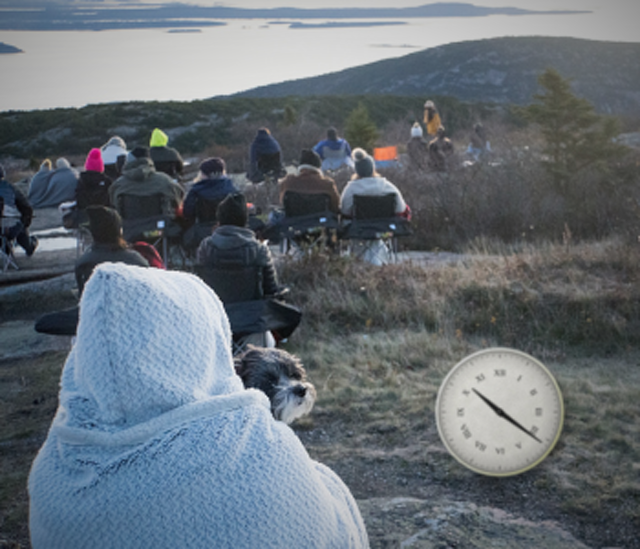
**10:21**
